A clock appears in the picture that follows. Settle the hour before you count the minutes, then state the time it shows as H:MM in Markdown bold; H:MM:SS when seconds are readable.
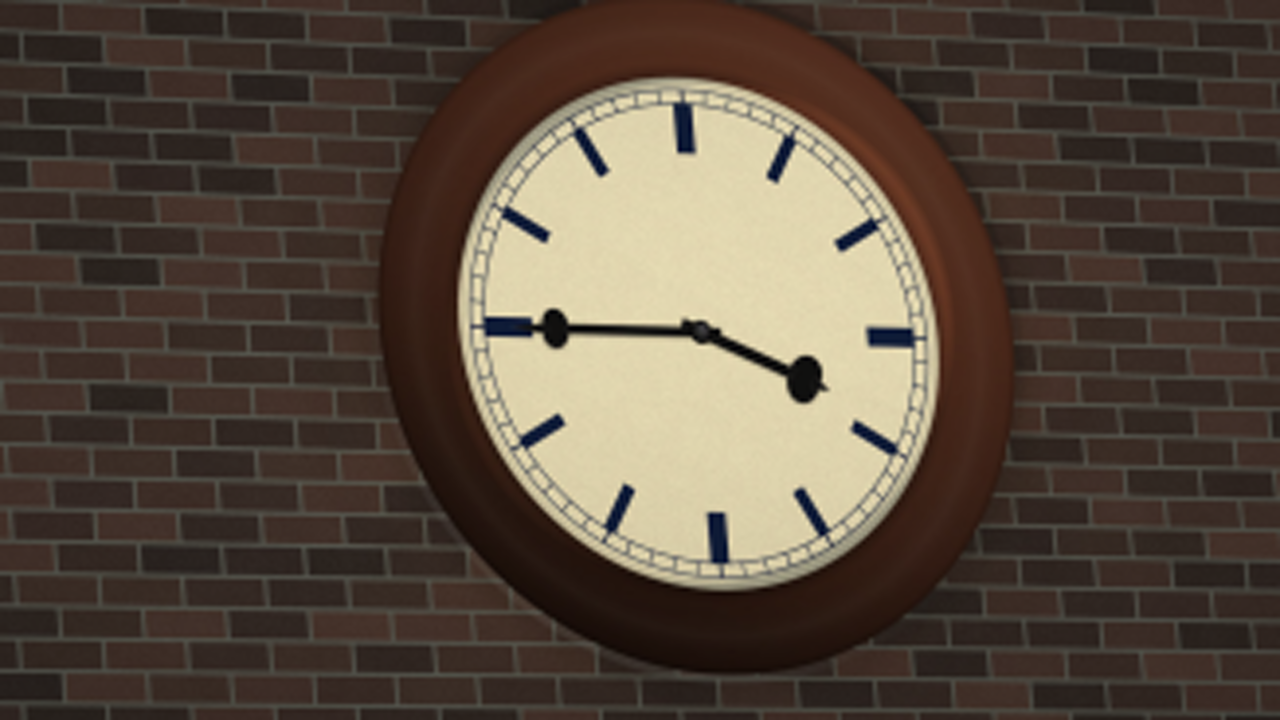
**3:45**
